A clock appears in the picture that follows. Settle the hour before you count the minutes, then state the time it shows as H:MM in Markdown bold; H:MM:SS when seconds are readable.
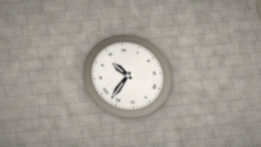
**10:37**
